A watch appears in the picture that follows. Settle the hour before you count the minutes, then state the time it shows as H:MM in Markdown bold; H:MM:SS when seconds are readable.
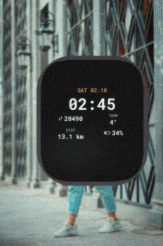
**2:45**
